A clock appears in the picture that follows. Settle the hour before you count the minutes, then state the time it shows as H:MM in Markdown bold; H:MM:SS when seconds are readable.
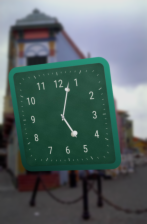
**5:03**
